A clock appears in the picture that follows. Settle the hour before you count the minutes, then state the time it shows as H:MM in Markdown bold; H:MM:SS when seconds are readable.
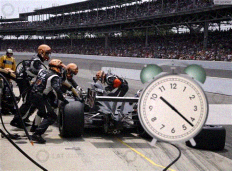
**10:22**
